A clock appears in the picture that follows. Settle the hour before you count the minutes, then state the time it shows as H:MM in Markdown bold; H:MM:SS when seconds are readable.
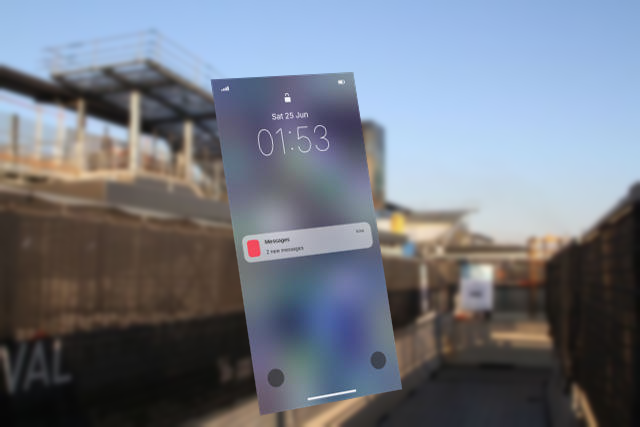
**1:53**
